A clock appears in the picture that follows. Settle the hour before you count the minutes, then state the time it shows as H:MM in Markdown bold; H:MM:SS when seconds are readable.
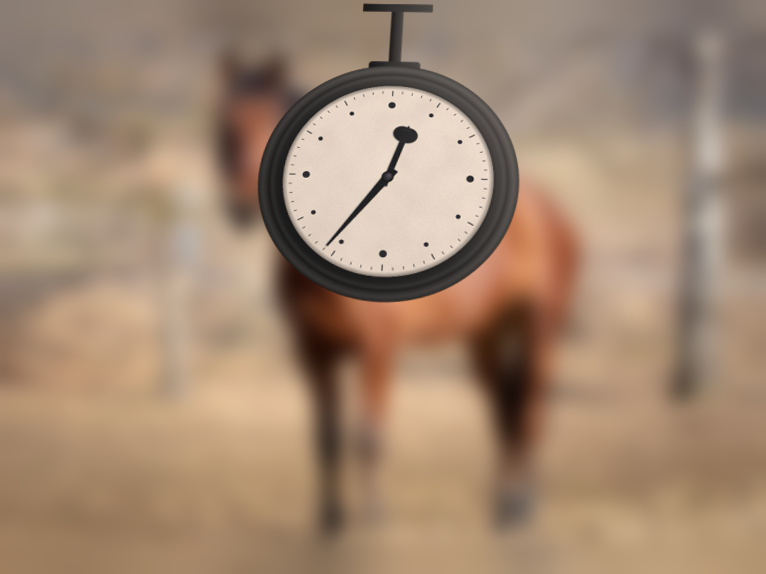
**12:36**
